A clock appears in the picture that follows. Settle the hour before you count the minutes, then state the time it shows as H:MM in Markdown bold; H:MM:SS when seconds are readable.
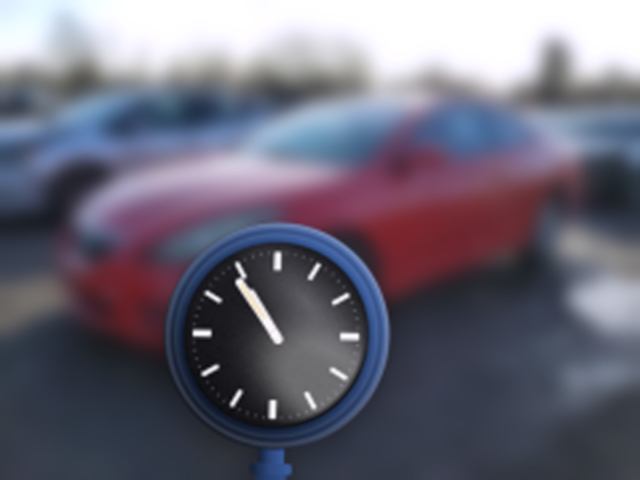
**10:54**
